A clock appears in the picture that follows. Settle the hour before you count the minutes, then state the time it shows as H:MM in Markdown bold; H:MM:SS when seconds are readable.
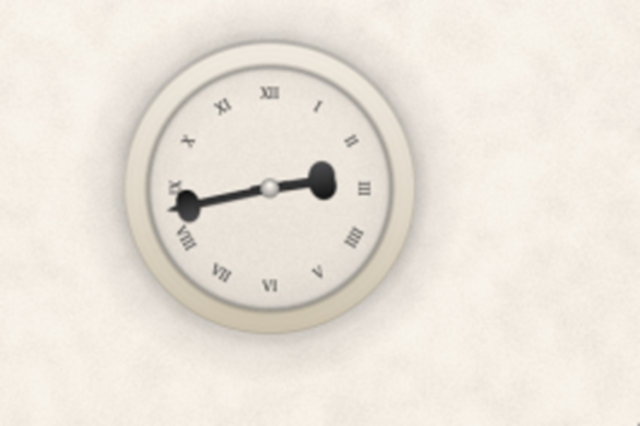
**2:43**
